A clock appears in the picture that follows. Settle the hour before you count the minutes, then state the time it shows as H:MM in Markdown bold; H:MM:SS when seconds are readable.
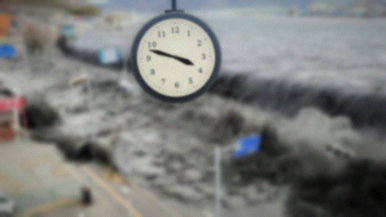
**3:48**
